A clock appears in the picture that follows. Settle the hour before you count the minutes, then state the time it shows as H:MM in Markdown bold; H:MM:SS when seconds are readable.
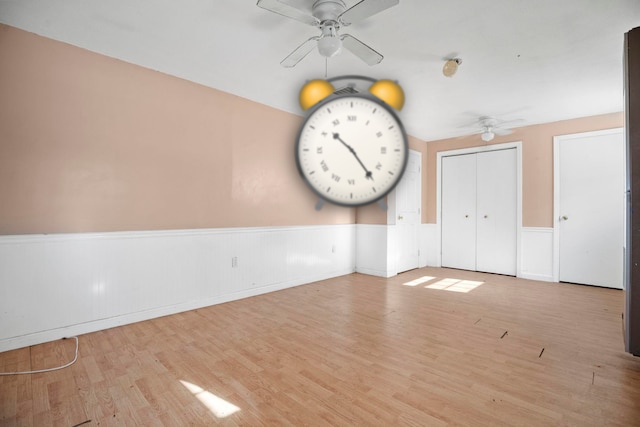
**10:24**
